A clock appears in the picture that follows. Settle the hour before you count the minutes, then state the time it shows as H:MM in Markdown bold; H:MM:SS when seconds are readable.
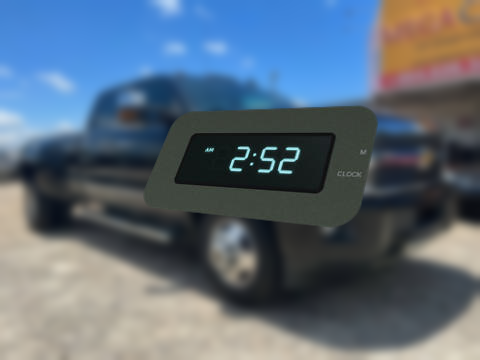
**2:52**
